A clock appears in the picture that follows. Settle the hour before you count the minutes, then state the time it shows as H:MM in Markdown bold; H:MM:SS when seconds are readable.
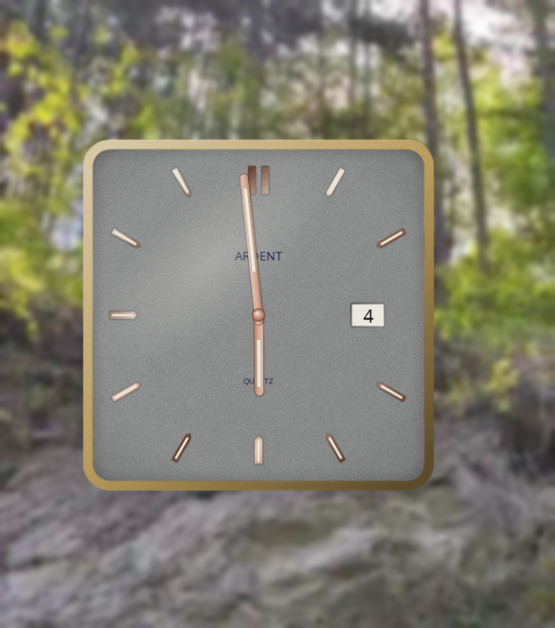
**5:59**
